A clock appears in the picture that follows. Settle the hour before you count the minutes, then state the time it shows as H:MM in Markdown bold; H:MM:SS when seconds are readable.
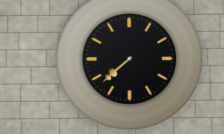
**7:38**
